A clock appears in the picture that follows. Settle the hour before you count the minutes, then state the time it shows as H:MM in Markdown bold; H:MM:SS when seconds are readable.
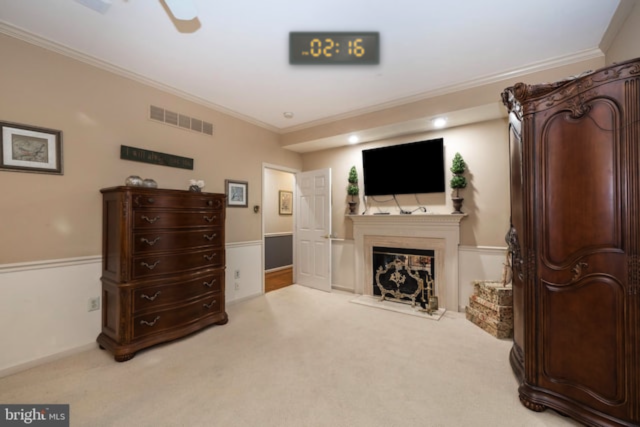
**2:16**
